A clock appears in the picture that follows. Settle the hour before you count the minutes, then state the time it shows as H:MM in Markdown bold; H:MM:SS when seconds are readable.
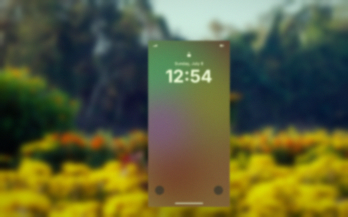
**12:54**
